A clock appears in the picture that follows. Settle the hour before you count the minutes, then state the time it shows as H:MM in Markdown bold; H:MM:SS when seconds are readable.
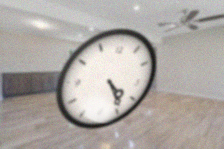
**4:24**
